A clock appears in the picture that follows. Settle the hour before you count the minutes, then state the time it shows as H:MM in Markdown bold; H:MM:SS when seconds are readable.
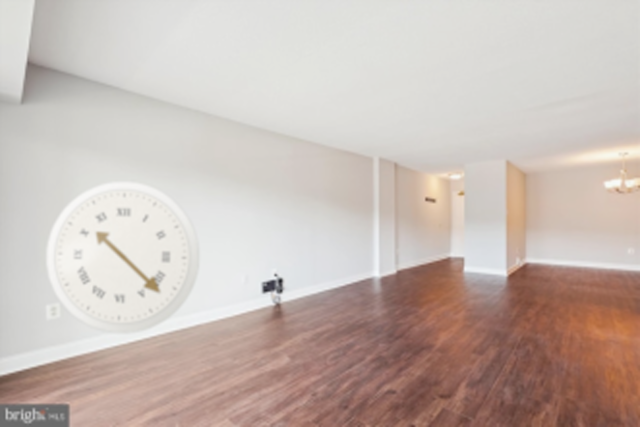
**10:22**
